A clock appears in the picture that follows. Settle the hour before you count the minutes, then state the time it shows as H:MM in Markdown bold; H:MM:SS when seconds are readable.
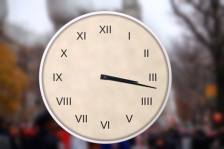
**3:17**
